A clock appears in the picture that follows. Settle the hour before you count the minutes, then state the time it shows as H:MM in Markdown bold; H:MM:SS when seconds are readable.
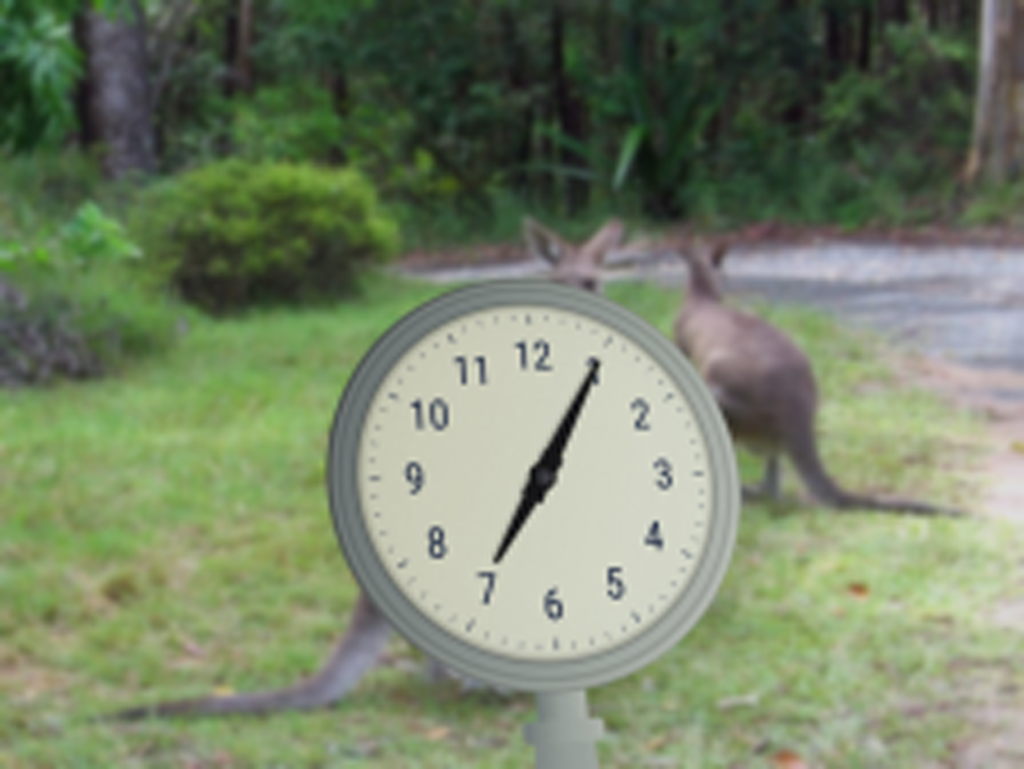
**7:05**
